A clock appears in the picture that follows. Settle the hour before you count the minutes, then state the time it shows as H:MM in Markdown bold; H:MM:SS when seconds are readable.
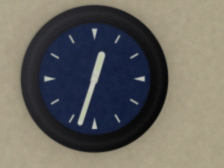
**12:33**
